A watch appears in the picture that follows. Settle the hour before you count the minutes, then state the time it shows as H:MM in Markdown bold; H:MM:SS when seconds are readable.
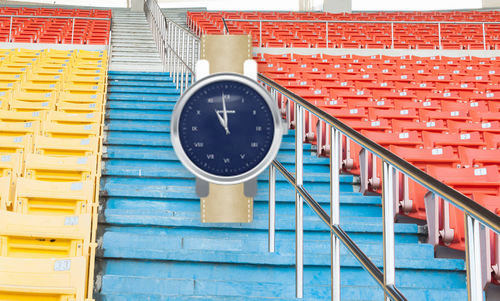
**10:59**
